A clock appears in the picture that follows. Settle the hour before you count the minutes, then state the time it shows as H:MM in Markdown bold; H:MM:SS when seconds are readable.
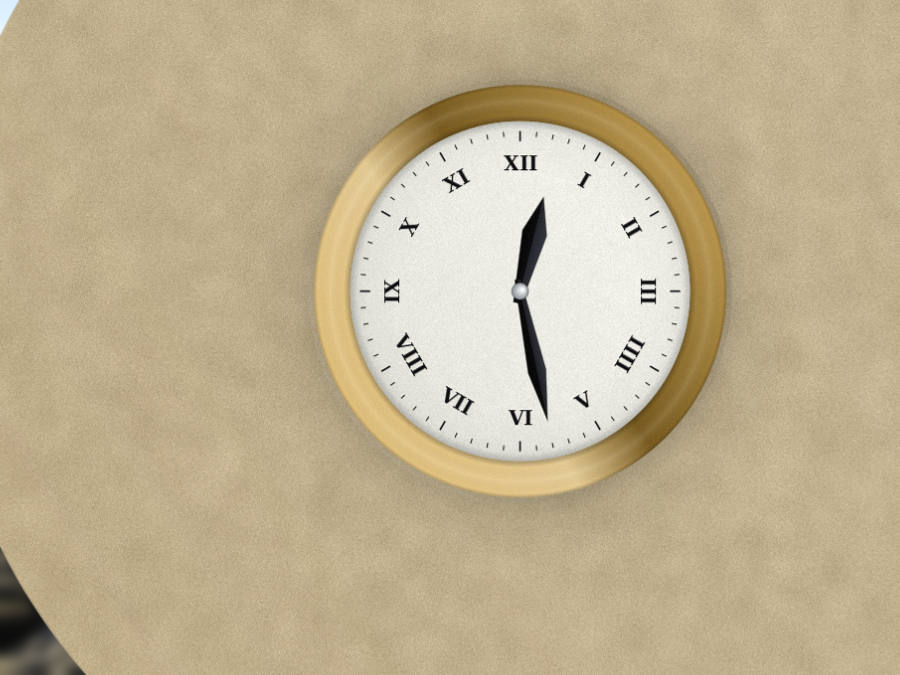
**12:28**
